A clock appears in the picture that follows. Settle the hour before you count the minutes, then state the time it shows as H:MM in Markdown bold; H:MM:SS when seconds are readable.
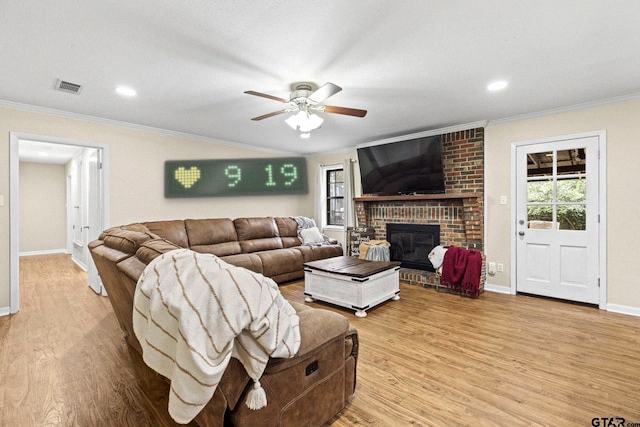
**9:19**
